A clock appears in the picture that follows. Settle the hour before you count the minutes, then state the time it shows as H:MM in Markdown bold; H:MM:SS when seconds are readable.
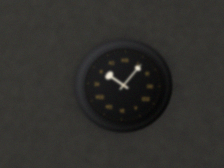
**10:06**
